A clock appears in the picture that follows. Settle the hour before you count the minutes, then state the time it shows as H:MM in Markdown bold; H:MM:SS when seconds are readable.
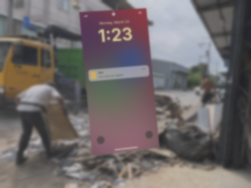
**1:23**
